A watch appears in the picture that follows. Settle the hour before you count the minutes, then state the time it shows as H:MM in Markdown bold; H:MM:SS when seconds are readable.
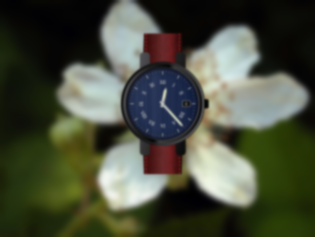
**12:23**
